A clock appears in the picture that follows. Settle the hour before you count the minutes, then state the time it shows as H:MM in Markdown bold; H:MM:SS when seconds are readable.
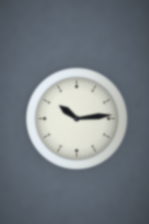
**10:14**
